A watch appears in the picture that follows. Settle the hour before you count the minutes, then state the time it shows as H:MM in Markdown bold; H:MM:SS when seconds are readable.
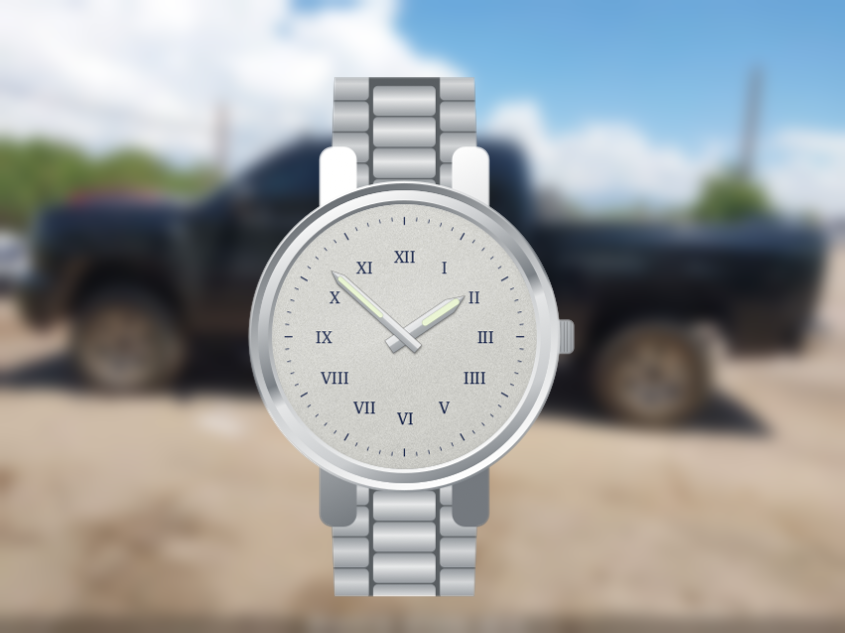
**1:52**
